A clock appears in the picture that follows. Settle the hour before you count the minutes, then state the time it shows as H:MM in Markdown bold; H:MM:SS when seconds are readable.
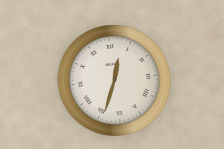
**12:34**
